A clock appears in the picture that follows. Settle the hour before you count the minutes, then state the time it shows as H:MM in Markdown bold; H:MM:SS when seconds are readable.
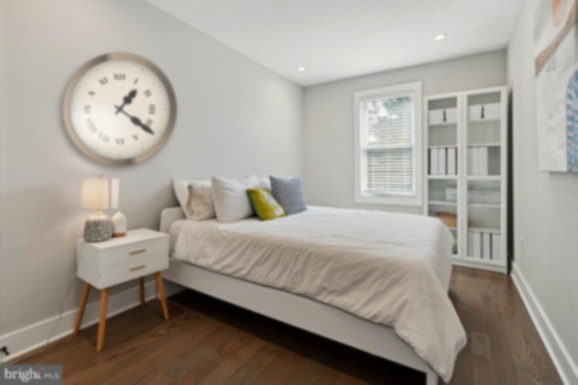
**1:21**
